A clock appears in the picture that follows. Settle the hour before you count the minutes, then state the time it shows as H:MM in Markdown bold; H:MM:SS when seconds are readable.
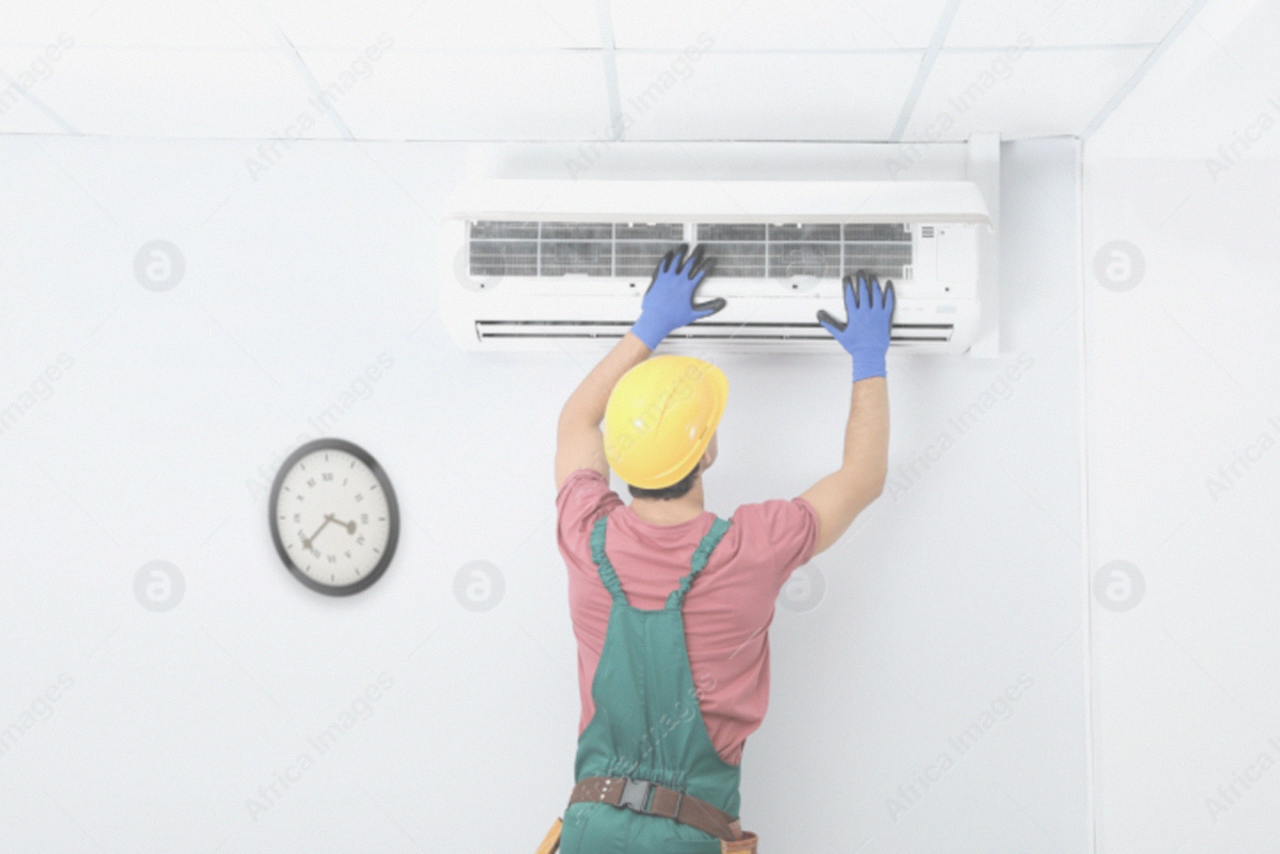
**3:38**
